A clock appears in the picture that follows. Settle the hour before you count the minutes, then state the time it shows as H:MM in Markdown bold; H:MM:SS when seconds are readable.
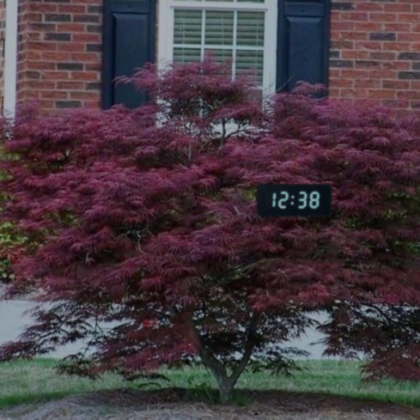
**12:38**
